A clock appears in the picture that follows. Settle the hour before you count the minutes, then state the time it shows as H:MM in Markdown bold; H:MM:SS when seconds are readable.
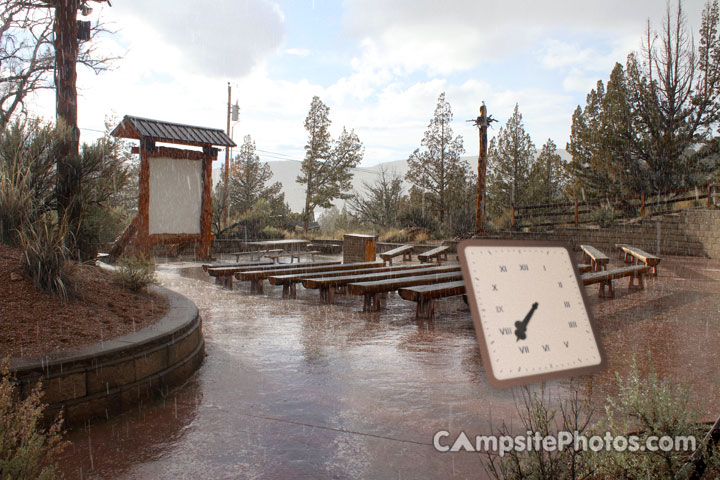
**7:37**
